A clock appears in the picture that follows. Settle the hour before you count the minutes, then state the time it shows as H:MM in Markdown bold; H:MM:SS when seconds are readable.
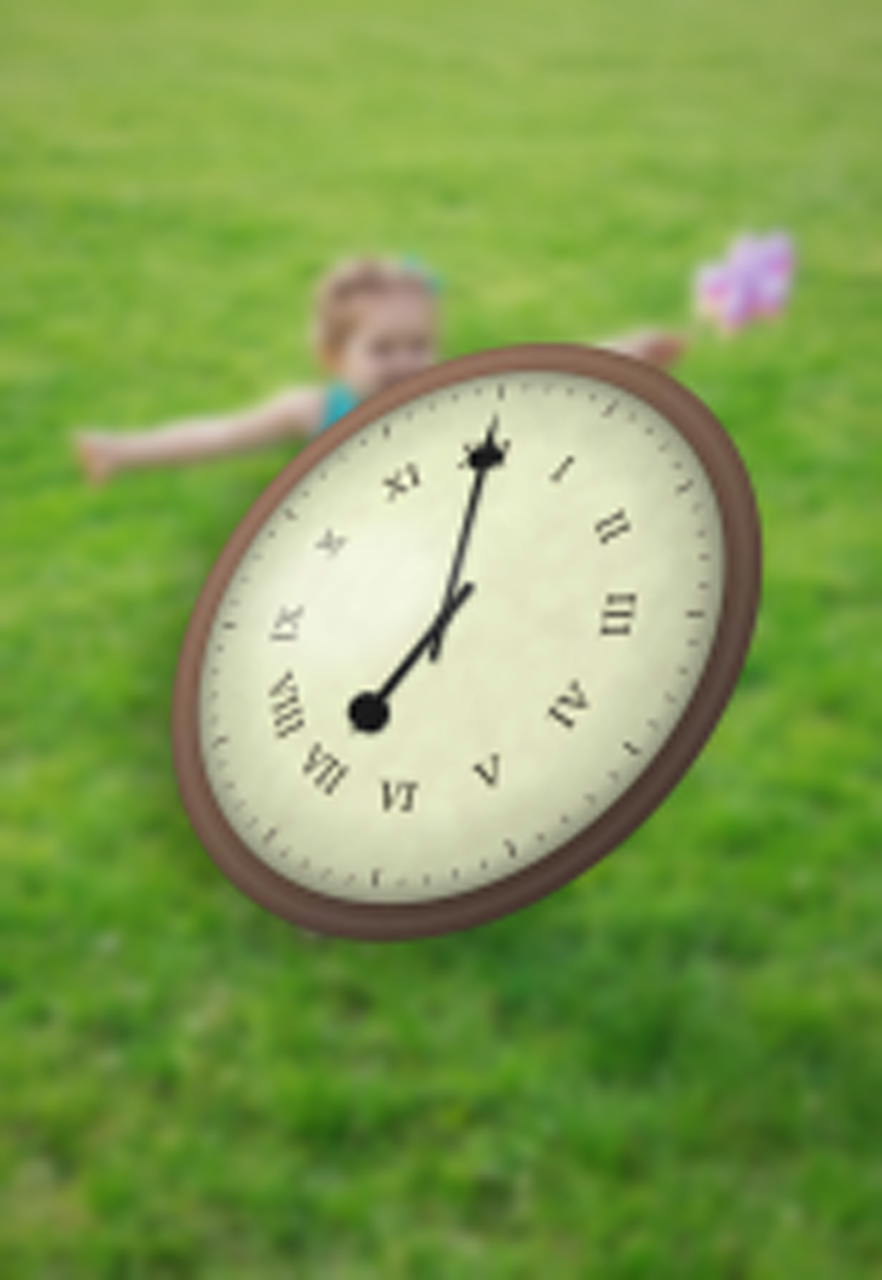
**7:00**
